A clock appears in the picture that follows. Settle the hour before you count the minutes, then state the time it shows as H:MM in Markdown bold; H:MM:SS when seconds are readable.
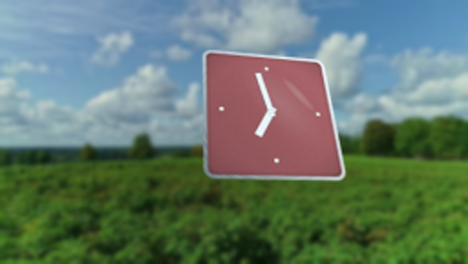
**6:58**
